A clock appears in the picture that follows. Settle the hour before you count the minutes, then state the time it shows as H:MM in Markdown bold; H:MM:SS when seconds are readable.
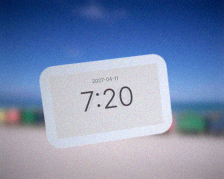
**7:20**
